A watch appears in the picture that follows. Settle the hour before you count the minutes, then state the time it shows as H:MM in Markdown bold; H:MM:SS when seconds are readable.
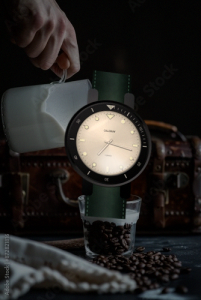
**7:17**
